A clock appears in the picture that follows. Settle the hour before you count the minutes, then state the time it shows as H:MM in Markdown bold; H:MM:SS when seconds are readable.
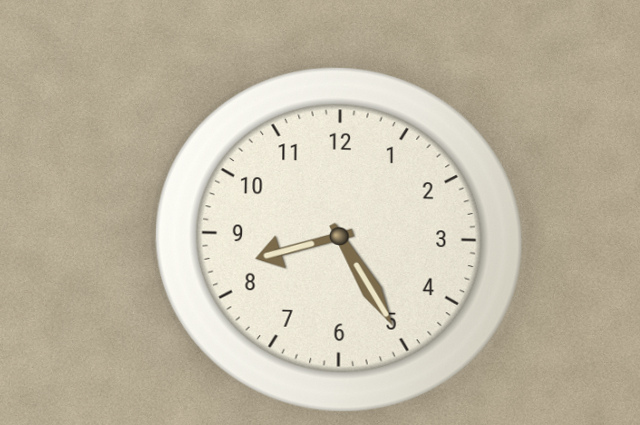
**8:25**
